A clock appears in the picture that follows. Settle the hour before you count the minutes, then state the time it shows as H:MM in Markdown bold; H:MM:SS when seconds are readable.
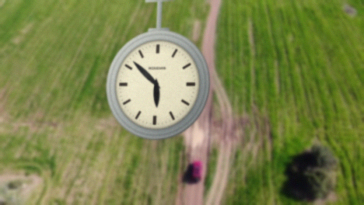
**5:52**
